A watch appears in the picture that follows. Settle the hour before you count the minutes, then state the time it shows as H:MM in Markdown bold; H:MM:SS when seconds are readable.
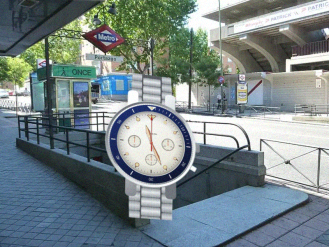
**11:26**
